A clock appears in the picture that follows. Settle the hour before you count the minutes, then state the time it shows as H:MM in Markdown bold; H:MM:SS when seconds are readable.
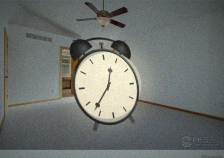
**12:37**
